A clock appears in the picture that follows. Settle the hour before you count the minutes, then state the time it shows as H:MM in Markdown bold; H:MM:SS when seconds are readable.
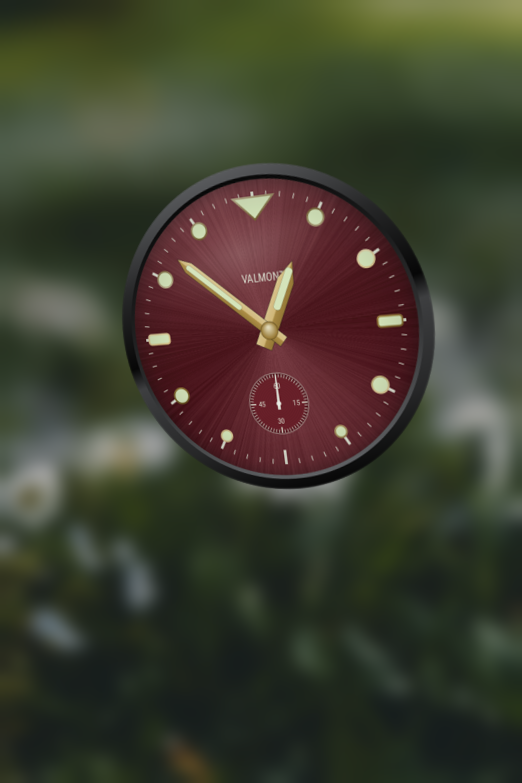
**12:52**
